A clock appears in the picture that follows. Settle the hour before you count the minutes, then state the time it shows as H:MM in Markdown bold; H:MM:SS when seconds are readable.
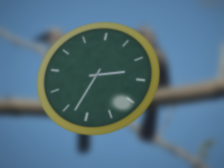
**2:33**
